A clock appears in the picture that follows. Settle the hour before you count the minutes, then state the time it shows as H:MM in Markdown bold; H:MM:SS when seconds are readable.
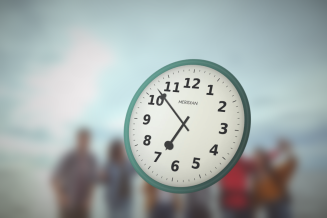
**6:52**
